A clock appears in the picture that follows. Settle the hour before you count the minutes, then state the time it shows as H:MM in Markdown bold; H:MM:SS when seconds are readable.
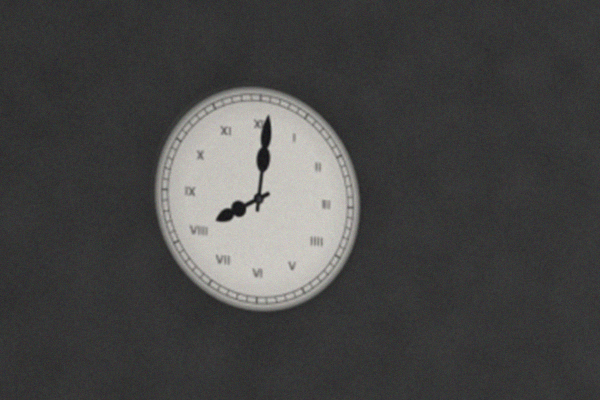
**8:01**
